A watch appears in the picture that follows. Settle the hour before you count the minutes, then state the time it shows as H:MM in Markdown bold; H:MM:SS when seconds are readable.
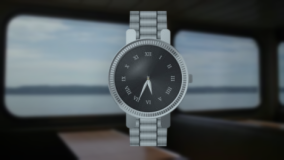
**5:34**
